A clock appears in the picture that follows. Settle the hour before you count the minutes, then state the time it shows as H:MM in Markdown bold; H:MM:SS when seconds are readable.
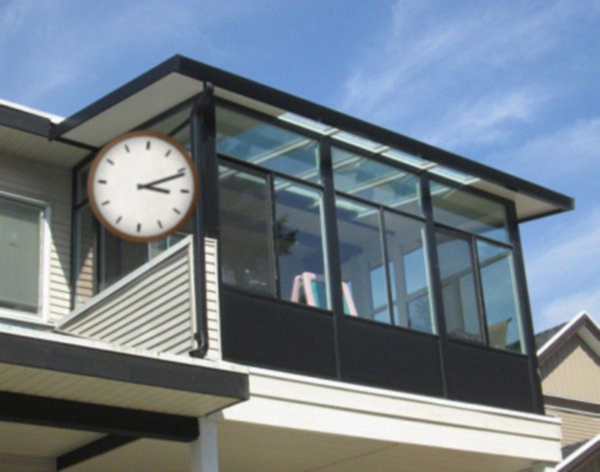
**3:11**
